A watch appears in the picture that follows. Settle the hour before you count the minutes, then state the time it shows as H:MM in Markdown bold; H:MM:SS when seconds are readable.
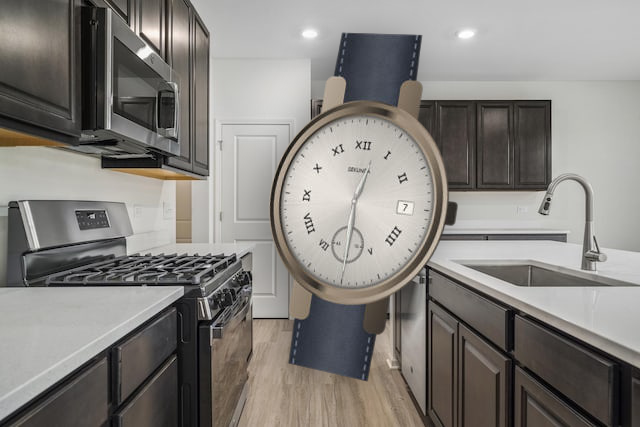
**12:30**
